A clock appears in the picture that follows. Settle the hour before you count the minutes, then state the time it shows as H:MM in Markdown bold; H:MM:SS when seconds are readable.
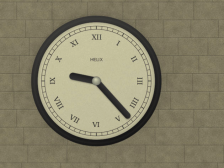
**9:23**
